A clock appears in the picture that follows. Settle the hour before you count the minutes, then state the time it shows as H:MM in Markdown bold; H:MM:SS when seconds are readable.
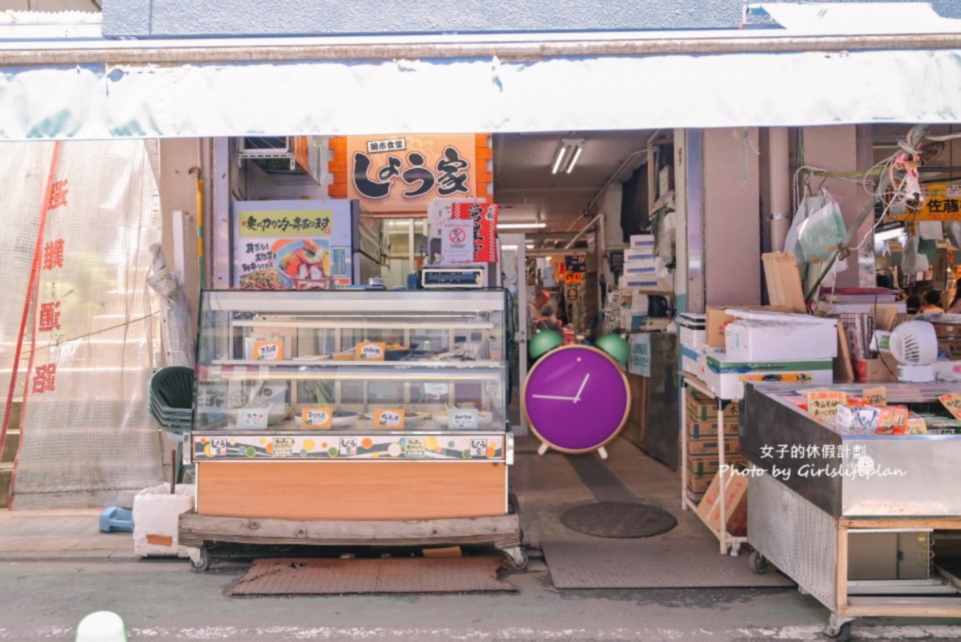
**12:45**
